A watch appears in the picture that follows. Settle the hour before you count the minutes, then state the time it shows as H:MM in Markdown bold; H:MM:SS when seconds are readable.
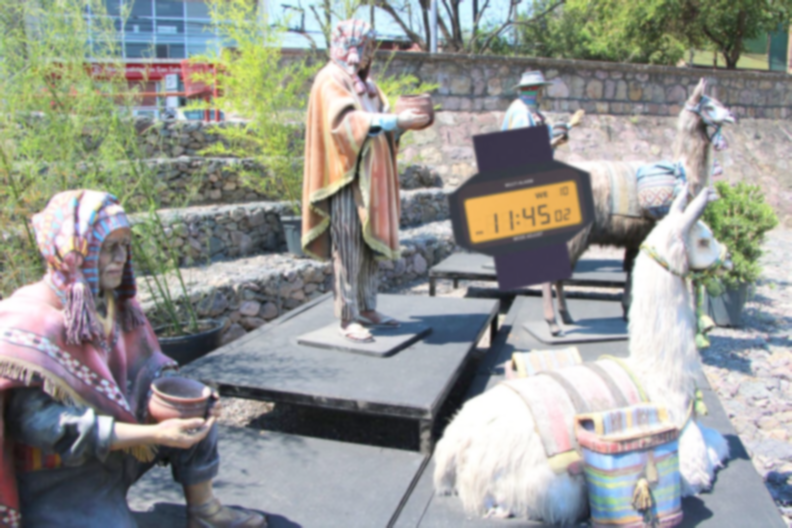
**11:45**
